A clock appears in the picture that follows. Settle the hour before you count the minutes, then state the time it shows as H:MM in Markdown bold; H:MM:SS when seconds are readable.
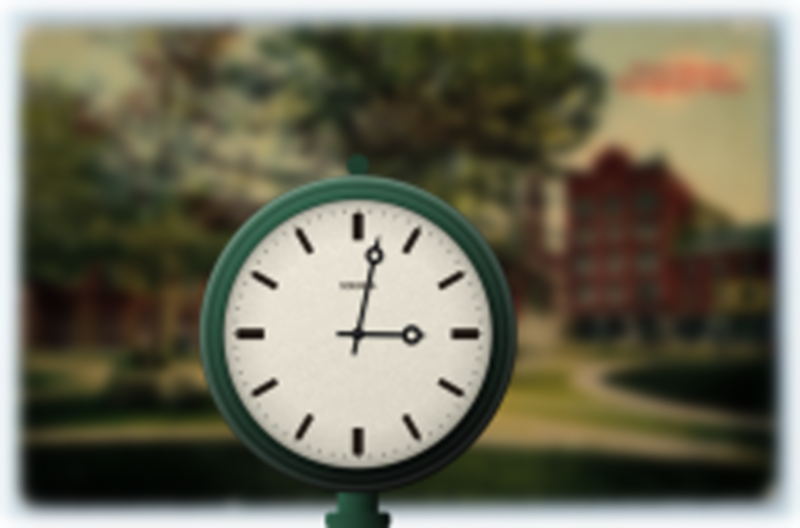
**3:02**
